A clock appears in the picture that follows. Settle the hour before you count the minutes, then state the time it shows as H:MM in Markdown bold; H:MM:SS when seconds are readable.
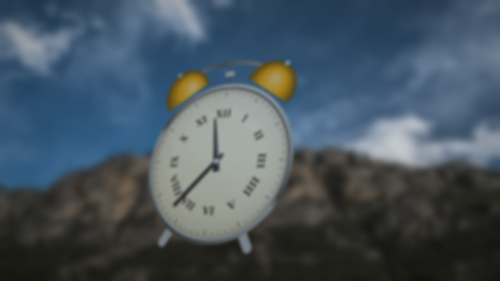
**11:37**
